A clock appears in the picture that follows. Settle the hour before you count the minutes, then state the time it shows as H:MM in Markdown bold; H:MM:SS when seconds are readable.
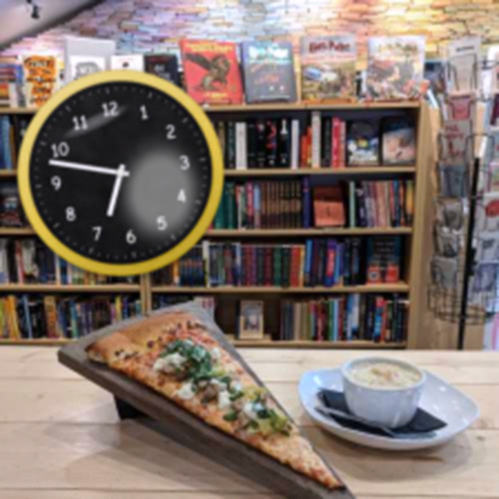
**6:48**
